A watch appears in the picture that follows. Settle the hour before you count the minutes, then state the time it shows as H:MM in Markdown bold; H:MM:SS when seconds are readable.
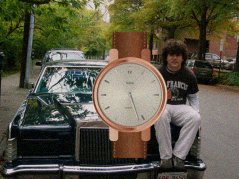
**5:27**
